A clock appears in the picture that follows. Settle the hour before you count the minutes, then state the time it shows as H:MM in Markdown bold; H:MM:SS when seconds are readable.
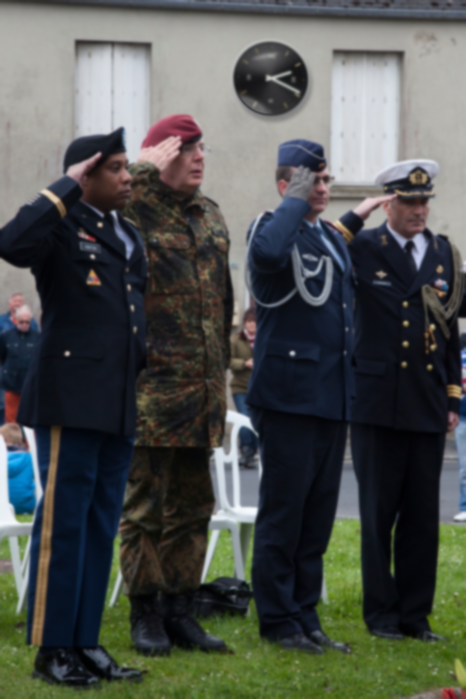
**2:19**
